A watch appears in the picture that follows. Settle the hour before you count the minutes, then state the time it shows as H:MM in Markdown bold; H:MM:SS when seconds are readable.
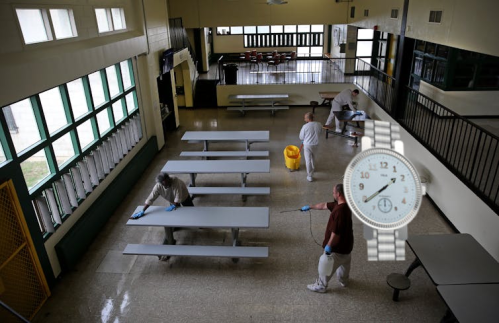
**1:39**
